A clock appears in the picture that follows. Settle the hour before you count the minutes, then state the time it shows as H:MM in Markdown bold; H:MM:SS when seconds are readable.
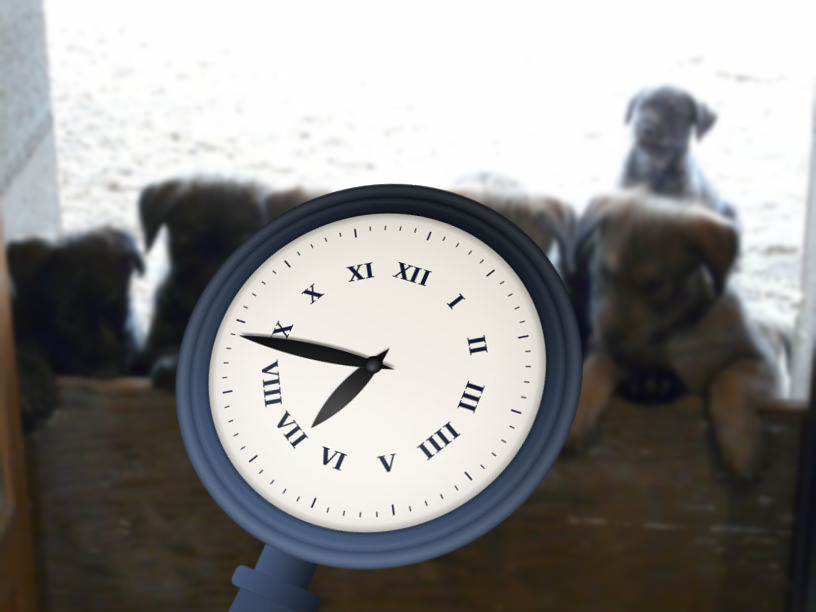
**6:44**
